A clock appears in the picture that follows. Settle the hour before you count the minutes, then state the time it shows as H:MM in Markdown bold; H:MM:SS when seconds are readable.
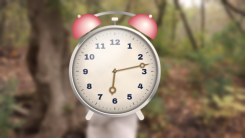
**6:13**
